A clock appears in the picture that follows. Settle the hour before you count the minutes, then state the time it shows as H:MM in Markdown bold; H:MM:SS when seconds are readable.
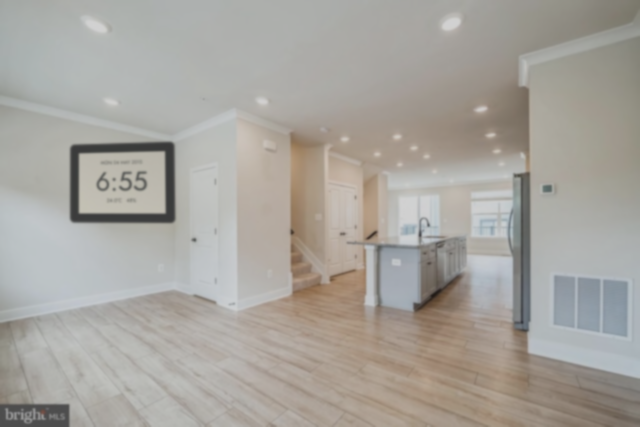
**6:55**
